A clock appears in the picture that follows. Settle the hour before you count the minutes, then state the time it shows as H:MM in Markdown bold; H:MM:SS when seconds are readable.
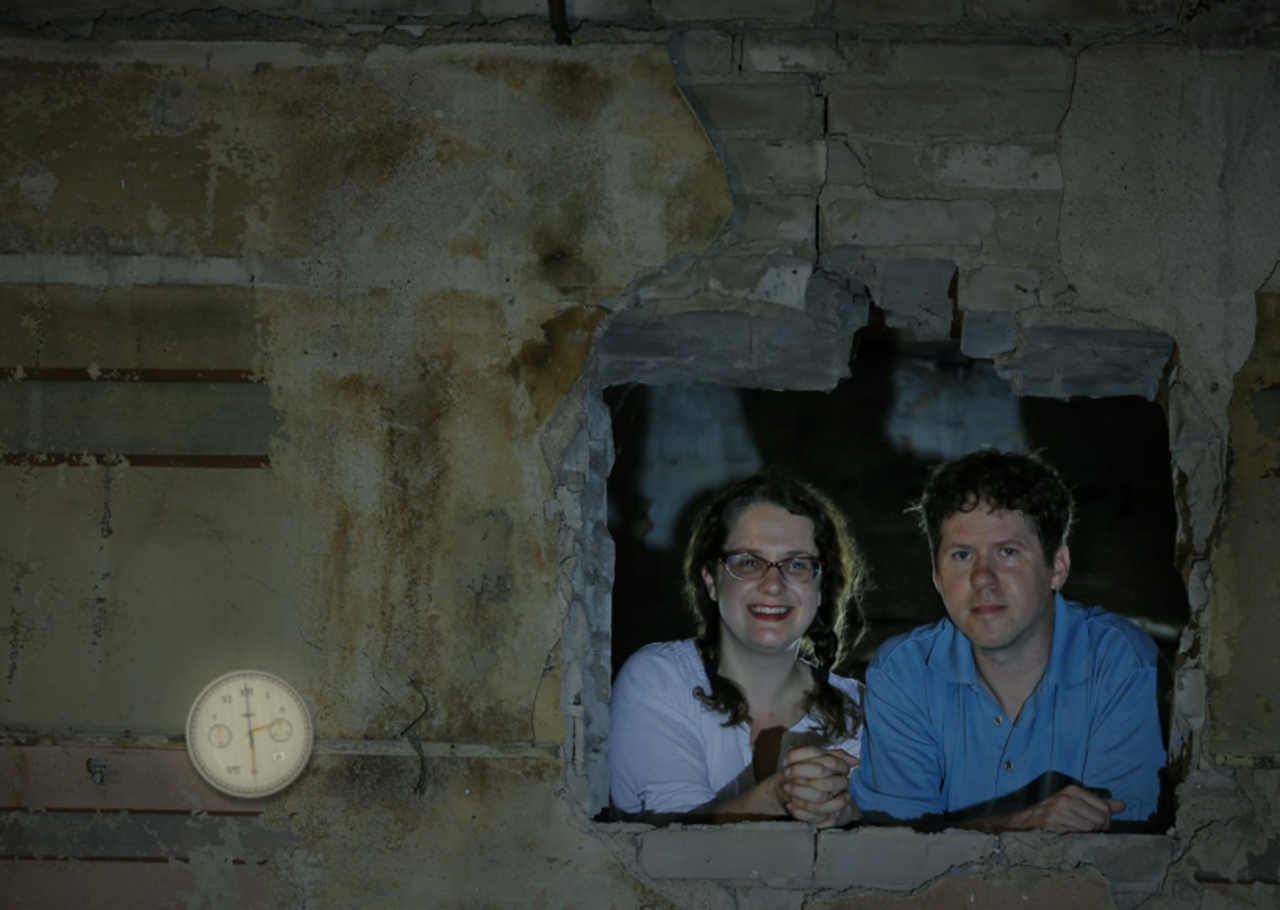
**2:30**
